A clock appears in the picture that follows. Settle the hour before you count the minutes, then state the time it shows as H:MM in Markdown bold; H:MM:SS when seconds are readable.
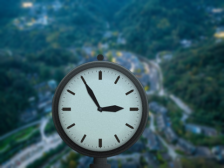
**2:55**
